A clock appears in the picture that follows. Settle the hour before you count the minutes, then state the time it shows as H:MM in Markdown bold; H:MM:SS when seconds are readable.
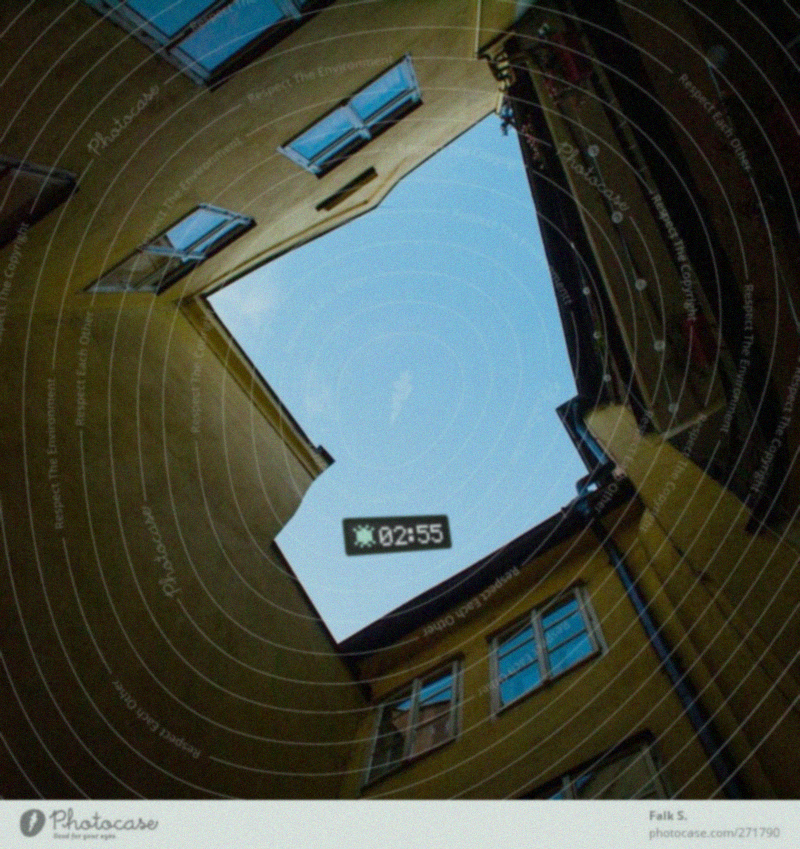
**2:55**
